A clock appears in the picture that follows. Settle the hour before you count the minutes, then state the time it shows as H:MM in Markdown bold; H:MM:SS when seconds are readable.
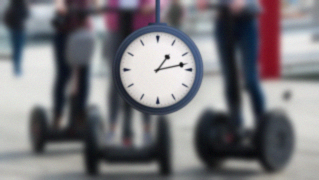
**1:13**
